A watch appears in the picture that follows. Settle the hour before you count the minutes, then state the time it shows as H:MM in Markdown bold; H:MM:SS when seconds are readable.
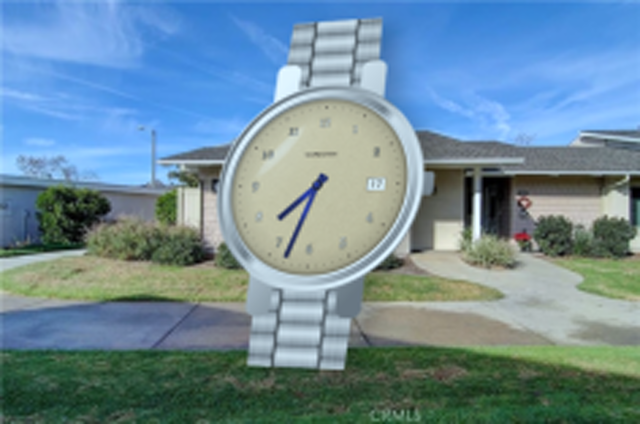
**7:33**
